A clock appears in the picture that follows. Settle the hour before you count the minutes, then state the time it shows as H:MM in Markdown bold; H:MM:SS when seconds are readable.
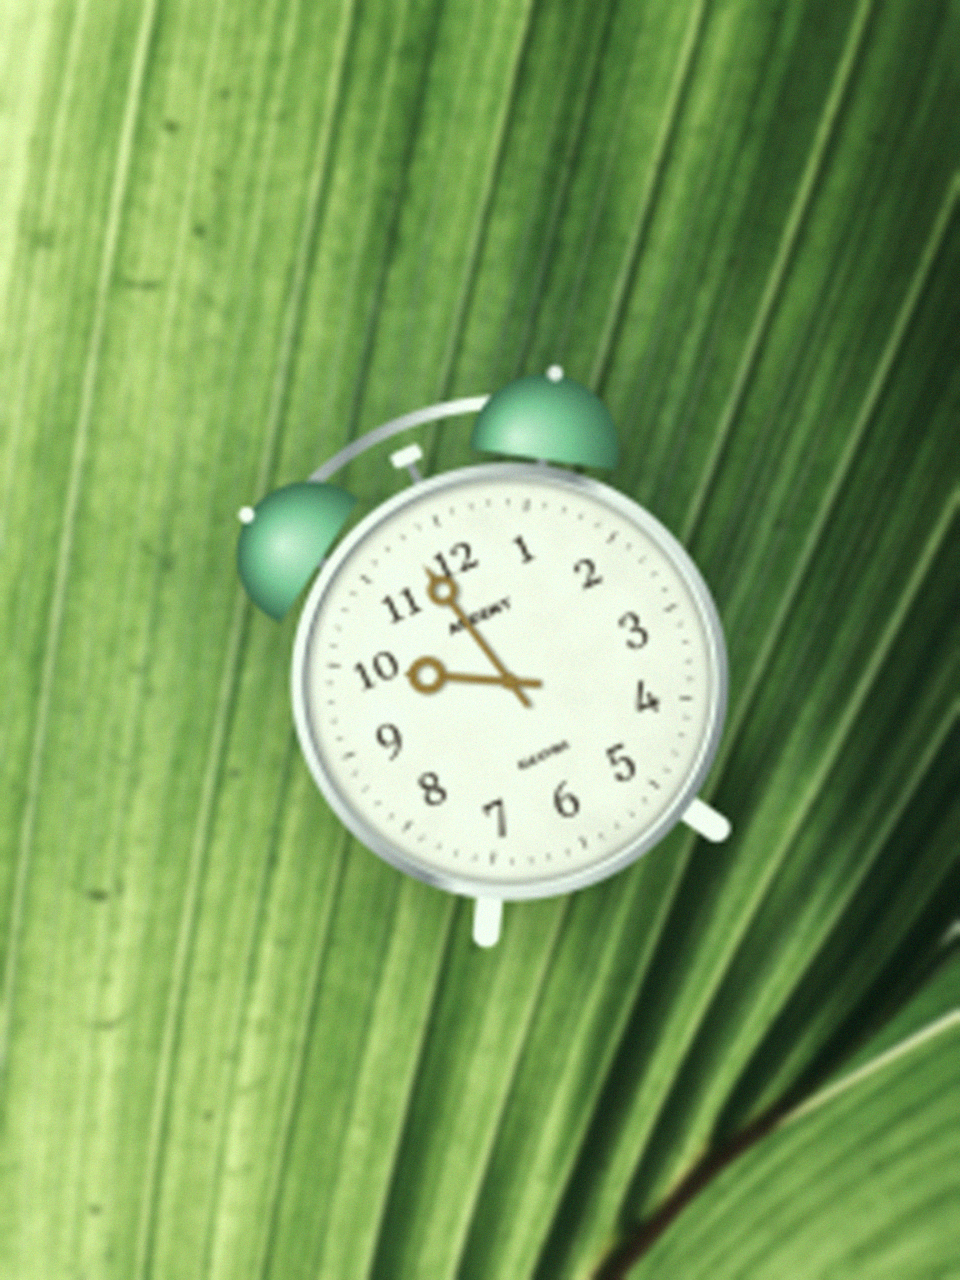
**9:58**
